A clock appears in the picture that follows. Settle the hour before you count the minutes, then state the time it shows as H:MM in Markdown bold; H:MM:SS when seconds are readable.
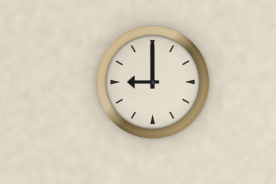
**9:00**
